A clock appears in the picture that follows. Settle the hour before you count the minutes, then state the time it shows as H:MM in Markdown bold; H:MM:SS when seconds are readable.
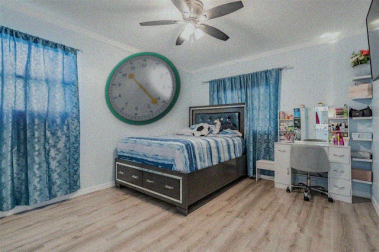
**10:22**
